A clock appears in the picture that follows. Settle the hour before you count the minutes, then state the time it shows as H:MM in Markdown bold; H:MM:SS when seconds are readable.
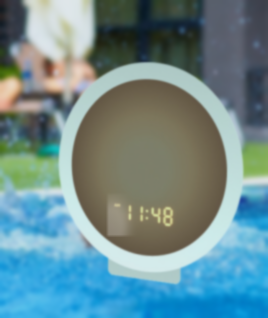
**11:48**
